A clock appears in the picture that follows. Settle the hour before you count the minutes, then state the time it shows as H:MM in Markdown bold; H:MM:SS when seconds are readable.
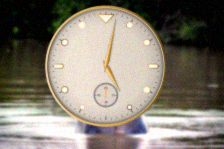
**5:02**
